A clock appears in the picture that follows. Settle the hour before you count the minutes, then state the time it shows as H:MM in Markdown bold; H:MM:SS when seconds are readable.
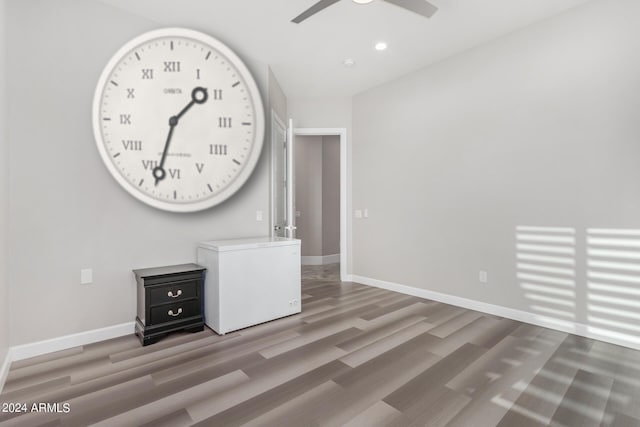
**1:33**
